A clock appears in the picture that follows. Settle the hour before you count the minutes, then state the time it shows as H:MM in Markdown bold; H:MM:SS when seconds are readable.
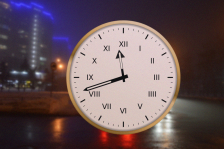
**11:42**
